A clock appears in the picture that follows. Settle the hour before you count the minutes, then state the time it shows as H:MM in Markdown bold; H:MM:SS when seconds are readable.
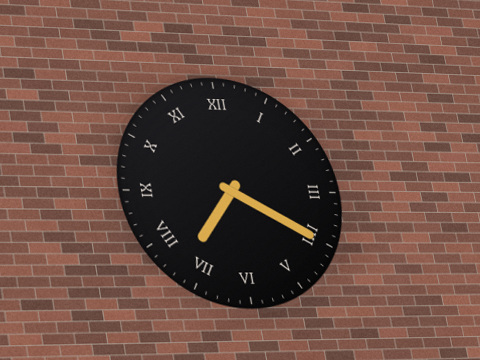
**7:20**
